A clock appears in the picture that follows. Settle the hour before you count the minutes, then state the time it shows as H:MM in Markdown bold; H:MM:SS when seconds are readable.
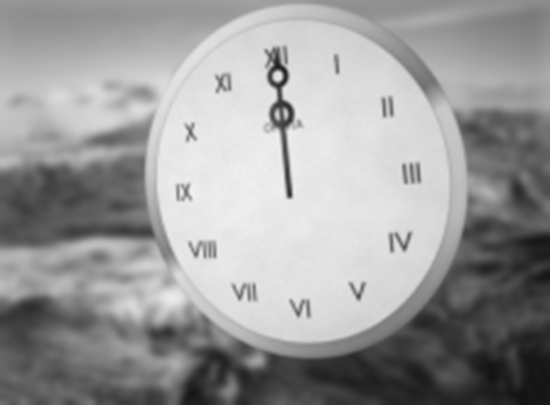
**12:00**
